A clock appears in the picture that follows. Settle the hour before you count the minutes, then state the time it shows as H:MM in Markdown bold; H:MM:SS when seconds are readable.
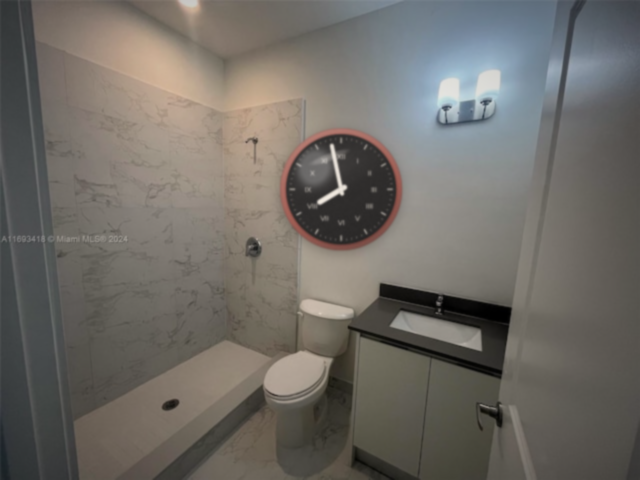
**7:58**
